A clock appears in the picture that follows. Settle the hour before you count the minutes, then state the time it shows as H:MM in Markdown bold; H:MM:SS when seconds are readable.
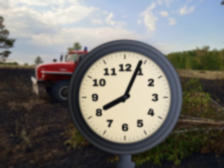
**8:04**
